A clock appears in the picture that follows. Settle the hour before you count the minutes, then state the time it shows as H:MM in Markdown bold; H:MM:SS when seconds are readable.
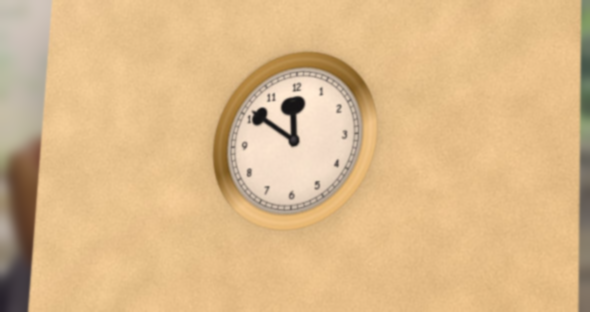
**11:51**
